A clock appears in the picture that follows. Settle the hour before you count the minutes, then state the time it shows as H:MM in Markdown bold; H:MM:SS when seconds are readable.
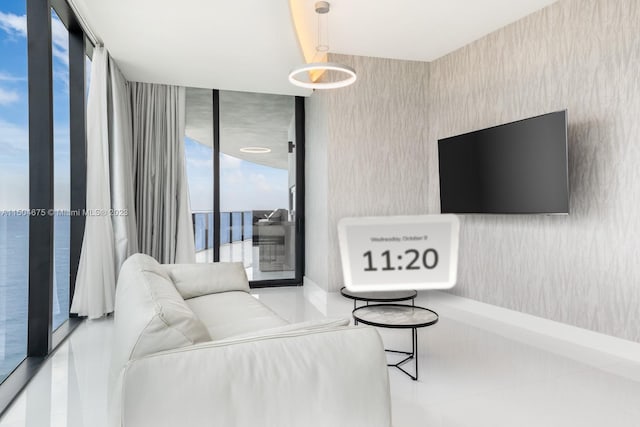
**11:20**
